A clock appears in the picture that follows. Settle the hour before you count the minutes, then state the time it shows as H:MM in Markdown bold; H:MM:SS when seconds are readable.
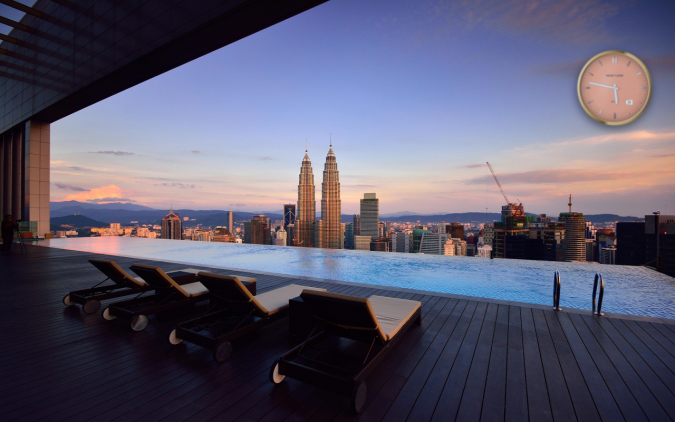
**5:47**
